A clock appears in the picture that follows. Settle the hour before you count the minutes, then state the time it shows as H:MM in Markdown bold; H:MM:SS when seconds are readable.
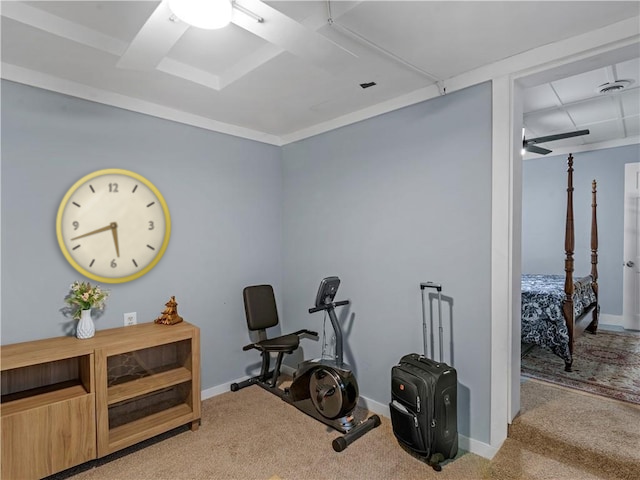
**5:42**
